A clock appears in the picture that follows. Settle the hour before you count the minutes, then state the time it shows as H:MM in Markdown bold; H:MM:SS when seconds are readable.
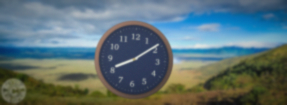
**8:09**
